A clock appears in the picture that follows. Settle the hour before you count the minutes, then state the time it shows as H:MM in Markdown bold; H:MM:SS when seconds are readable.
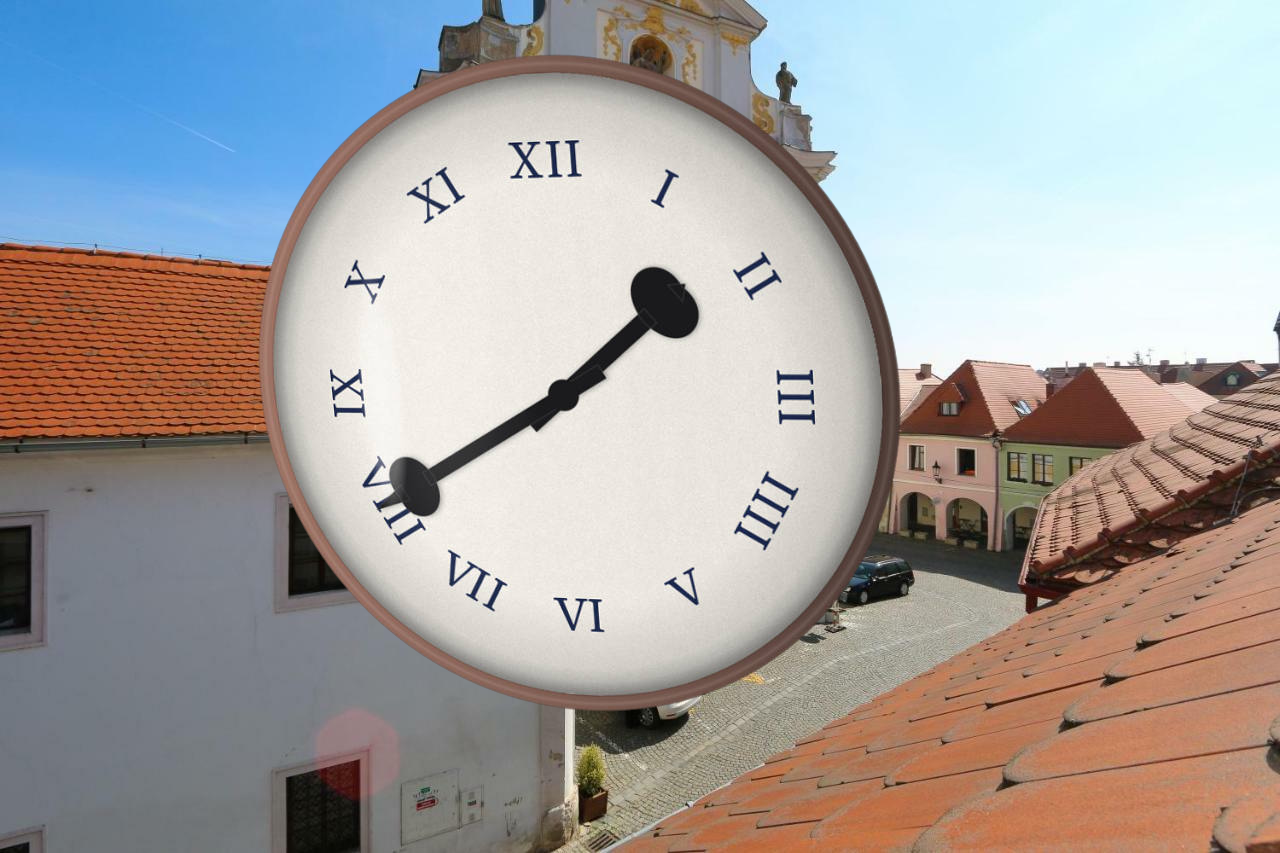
**1:40**
